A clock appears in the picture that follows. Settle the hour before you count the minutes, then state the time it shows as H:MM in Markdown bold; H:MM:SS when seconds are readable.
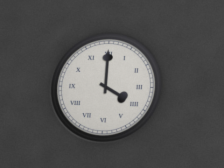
**4:00**
